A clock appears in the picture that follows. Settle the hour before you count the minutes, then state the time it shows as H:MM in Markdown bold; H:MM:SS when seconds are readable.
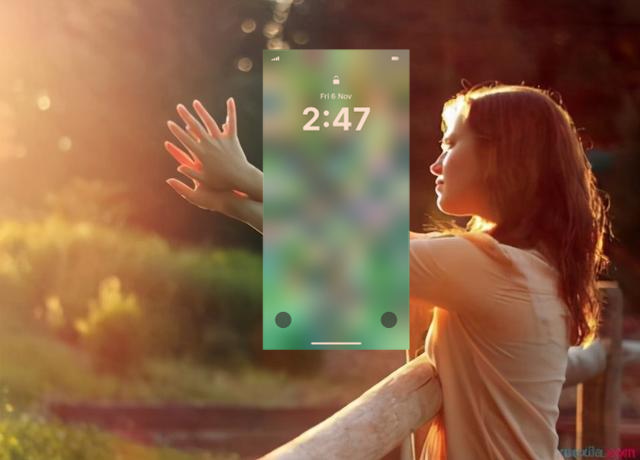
**2:47**
